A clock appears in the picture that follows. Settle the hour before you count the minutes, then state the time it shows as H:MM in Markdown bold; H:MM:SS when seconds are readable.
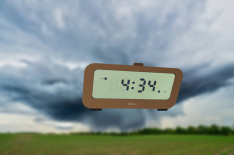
**4:34**
